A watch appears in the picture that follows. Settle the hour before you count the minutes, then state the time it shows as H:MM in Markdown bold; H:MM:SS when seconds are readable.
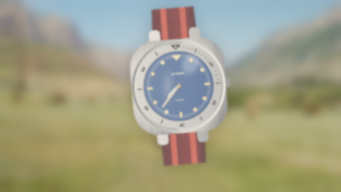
**7:37**
